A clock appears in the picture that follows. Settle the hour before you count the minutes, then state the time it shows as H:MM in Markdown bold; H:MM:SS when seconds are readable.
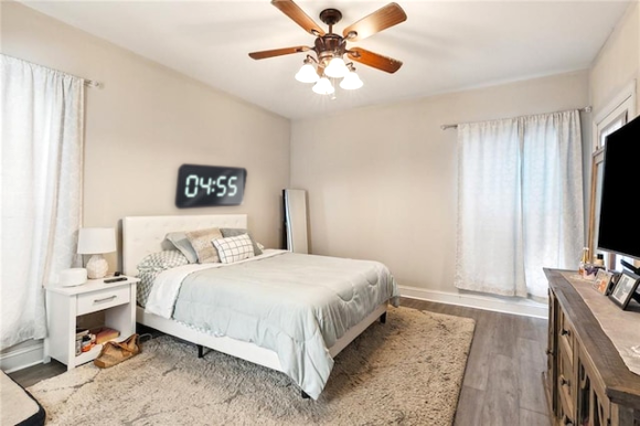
**4:55**
